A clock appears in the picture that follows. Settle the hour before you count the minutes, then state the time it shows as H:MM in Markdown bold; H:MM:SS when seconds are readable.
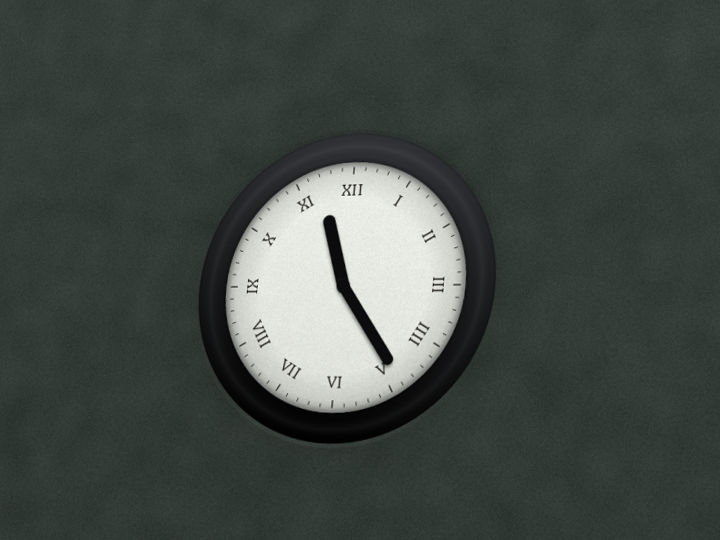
**11:24**
